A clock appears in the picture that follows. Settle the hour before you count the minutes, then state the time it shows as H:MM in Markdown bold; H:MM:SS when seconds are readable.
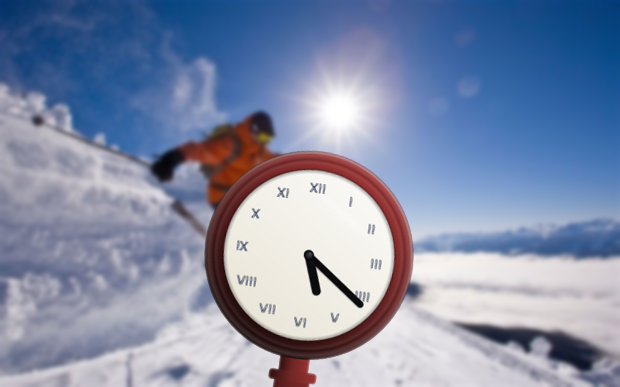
**5:21**
